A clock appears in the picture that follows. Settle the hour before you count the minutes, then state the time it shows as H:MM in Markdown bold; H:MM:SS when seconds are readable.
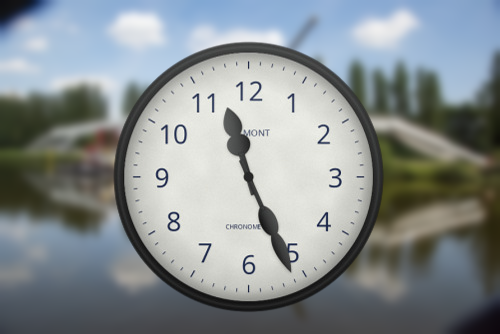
**11:26**
